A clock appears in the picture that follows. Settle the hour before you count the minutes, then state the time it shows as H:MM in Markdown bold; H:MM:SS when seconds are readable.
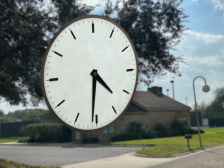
**4:31**
